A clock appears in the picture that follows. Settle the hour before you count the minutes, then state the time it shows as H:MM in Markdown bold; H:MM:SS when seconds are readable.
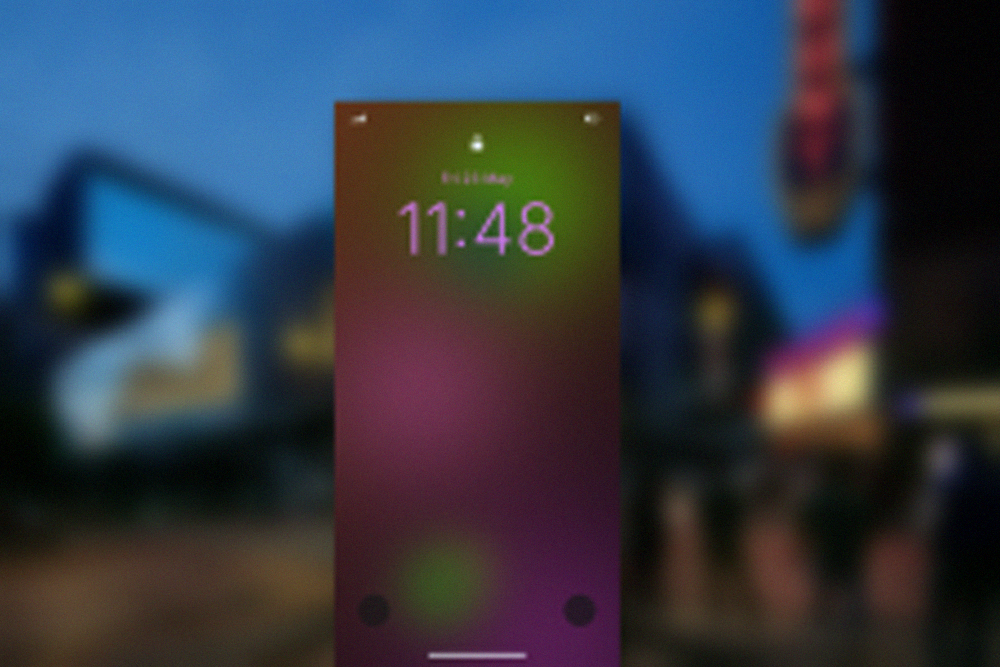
**11:48**
